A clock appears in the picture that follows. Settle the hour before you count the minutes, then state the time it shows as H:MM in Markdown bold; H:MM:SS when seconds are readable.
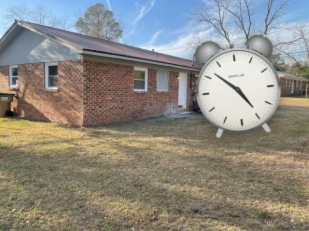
**4:52**
